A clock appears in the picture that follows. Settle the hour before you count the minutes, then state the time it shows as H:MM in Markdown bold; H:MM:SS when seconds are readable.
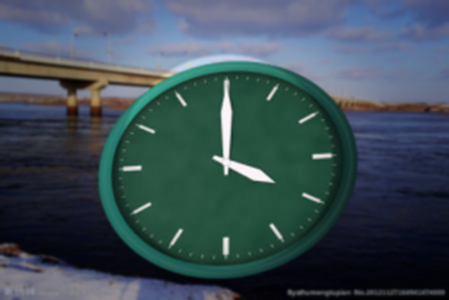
**4:00**
